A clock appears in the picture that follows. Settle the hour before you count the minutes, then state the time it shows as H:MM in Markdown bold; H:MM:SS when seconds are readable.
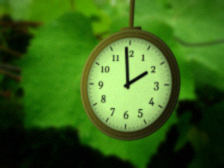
**1:59**
